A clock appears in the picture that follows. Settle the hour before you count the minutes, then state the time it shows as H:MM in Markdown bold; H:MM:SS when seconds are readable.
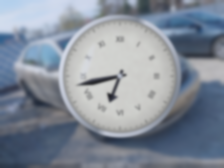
**6:43**
